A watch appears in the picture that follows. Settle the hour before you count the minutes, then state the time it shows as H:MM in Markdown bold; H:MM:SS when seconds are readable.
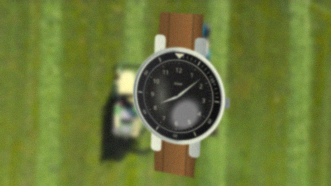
**8:08**
